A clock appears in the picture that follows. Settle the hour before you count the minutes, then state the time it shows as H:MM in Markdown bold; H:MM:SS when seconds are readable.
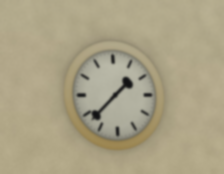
**1:38**
